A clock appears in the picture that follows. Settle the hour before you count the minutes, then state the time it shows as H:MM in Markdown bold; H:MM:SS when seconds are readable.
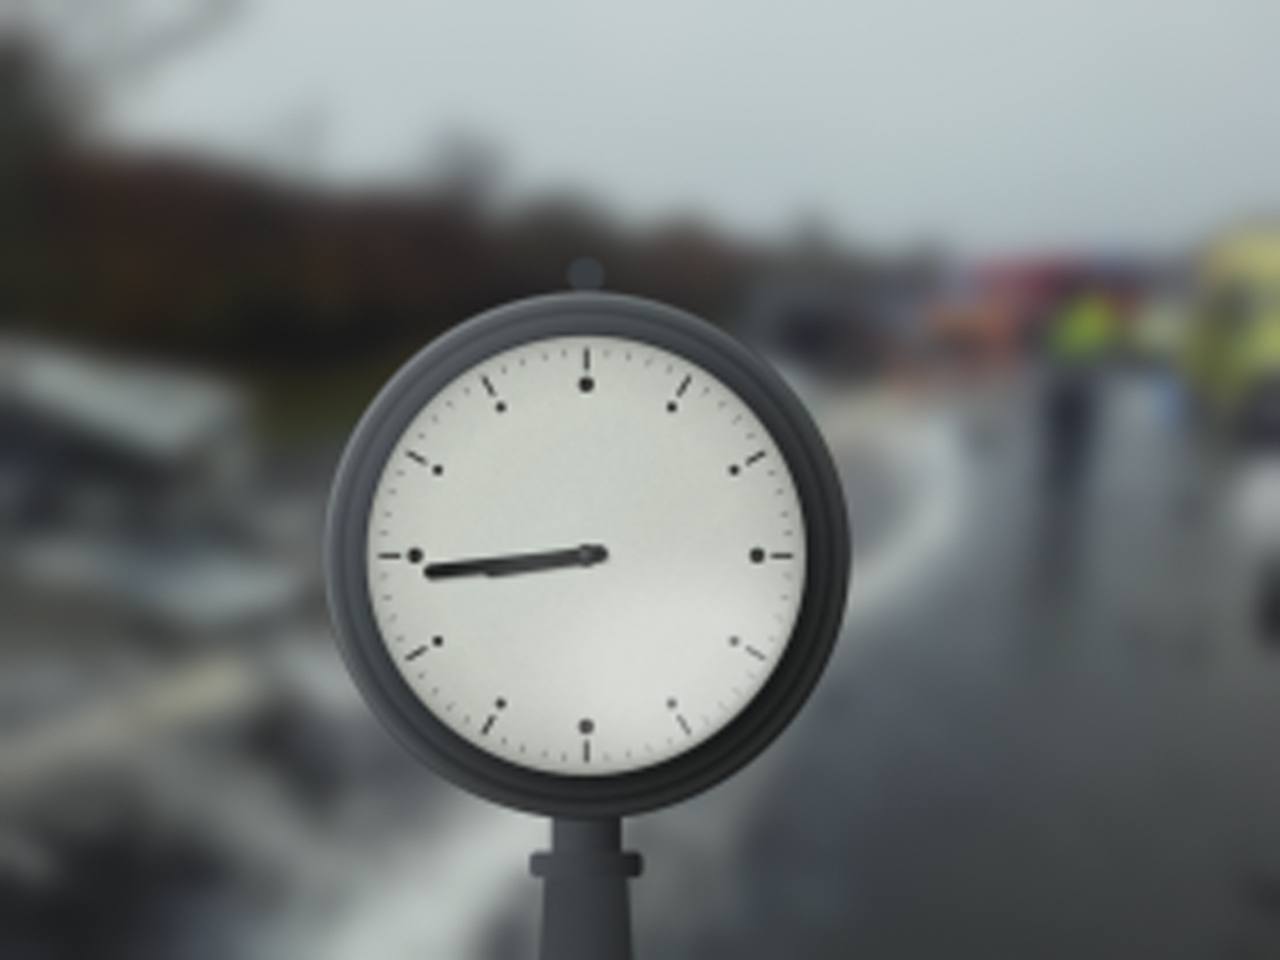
**8:44**
